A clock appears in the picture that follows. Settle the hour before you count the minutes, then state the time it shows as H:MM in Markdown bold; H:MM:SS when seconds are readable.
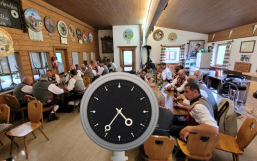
**4:36**
